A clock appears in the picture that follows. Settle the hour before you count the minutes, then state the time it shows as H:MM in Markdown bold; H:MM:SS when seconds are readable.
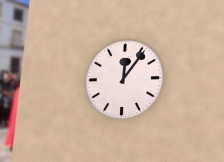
**12:06**
